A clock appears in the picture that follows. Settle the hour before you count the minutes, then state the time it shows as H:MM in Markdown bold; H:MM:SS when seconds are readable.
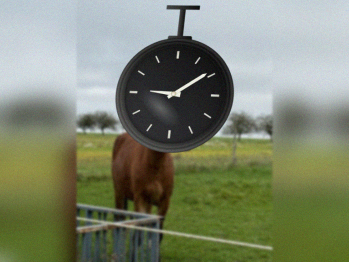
**9:09**
